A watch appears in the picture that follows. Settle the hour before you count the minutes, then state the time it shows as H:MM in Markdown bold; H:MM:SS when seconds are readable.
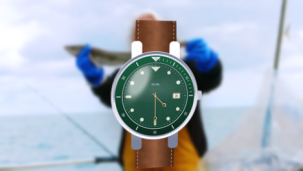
**4:30**
